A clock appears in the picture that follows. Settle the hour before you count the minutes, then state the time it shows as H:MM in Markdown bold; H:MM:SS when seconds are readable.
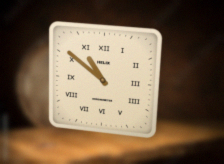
**10:51**
